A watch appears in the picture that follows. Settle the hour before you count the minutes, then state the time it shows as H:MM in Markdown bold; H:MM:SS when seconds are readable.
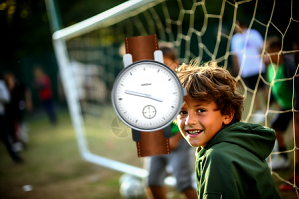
**3:48**
